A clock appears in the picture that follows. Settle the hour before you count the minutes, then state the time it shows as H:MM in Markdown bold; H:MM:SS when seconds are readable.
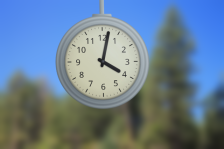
**4:02**
